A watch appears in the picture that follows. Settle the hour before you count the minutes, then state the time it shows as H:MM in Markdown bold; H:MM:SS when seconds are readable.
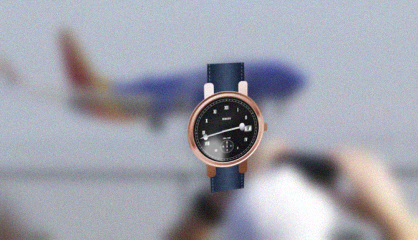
**2:43**
